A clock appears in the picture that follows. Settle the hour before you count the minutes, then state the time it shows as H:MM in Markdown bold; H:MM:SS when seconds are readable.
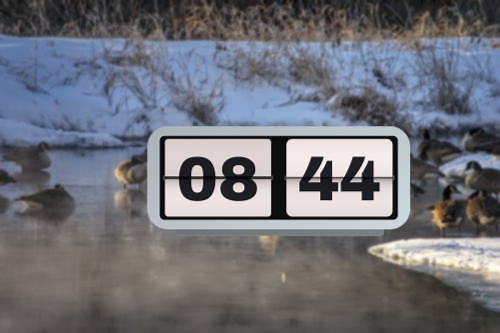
**8:44**
